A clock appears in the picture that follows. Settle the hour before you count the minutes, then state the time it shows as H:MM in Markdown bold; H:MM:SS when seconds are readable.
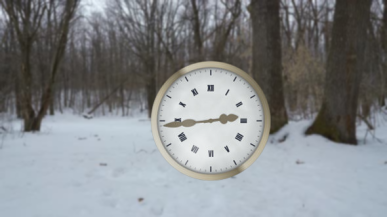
**2:44**
